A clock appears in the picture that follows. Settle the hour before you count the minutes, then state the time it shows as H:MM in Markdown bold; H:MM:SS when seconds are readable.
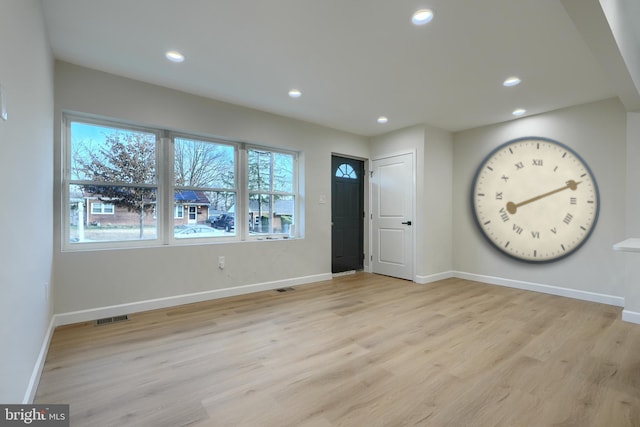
**8:11**
